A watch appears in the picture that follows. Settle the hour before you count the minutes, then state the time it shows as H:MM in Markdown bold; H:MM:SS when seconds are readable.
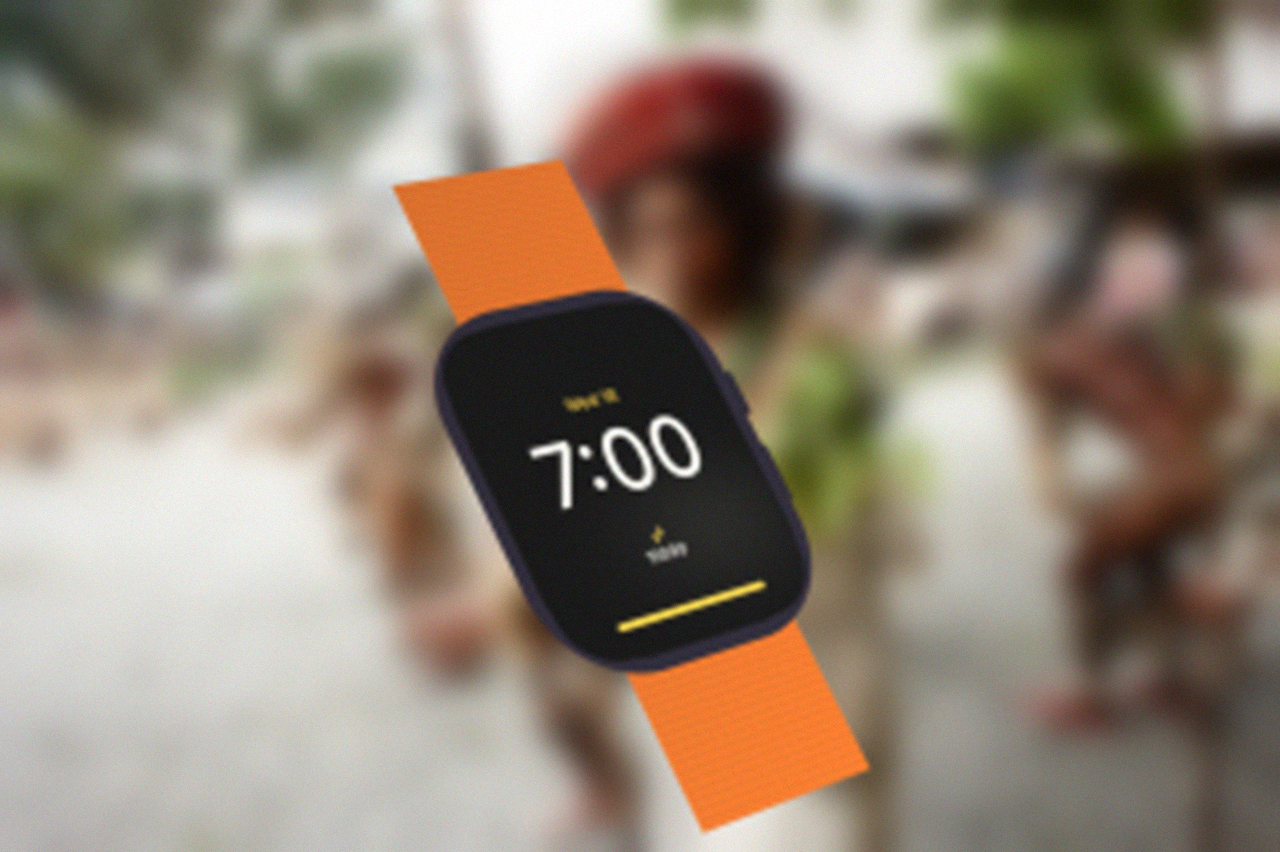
**7:00**
